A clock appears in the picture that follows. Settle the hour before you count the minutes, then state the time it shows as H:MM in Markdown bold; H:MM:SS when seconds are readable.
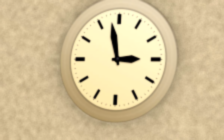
**2:58**
